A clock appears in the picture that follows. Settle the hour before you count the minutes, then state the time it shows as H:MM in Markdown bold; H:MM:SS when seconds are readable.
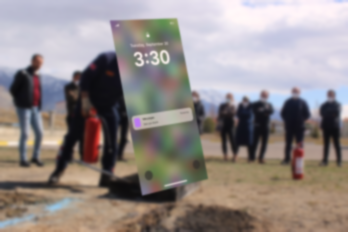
**3:30**
